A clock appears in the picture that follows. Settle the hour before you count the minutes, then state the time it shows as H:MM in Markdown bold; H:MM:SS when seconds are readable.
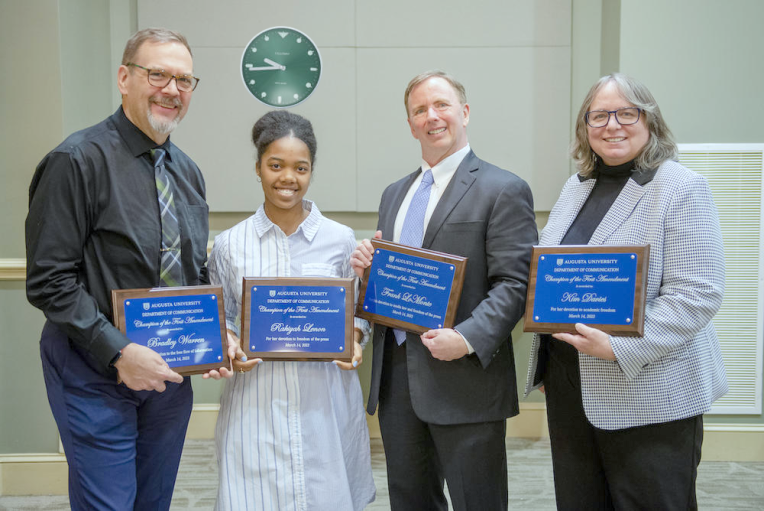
**9:44**
